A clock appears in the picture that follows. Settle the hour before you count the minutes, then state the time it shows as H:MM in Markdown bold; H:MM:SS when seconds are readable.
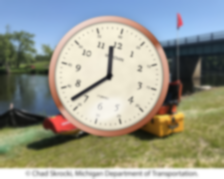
**11:37**
